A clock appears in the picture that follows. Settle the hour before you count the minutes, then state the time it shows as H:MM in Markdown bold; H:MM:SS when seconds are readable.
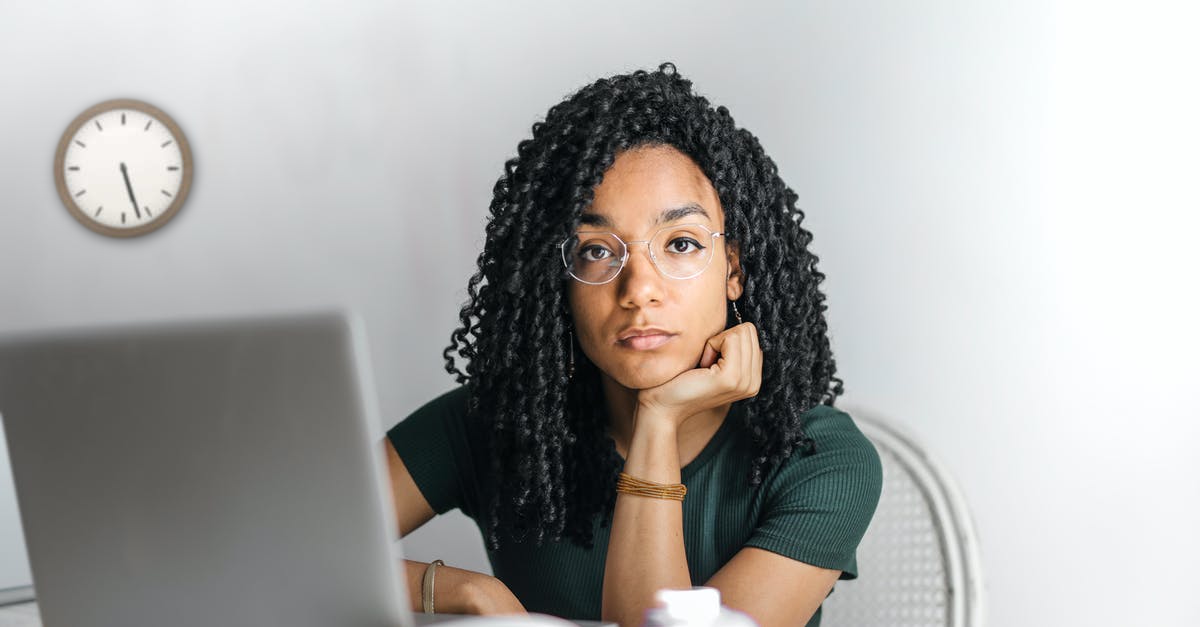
**5:27**
